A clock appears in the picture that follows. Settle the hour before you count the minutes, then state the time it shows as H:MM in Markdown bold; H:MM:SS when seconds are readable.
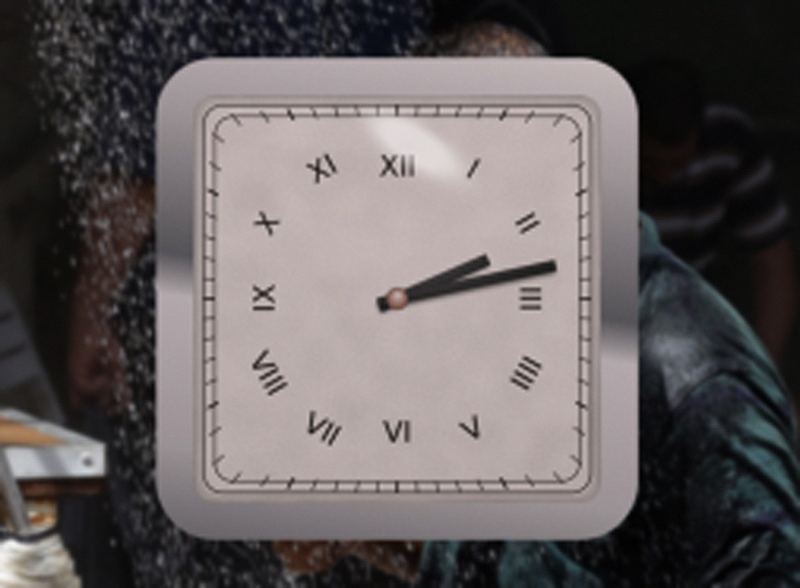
**2:13**
